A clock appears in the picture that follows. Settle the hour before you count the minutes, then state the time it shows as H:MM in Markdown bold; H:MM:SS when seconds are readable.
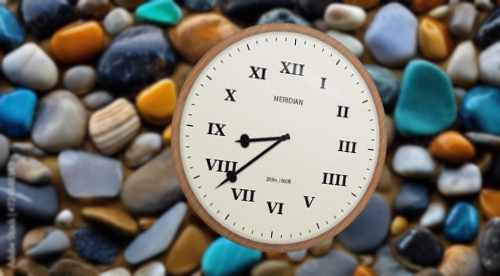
**8:38**
